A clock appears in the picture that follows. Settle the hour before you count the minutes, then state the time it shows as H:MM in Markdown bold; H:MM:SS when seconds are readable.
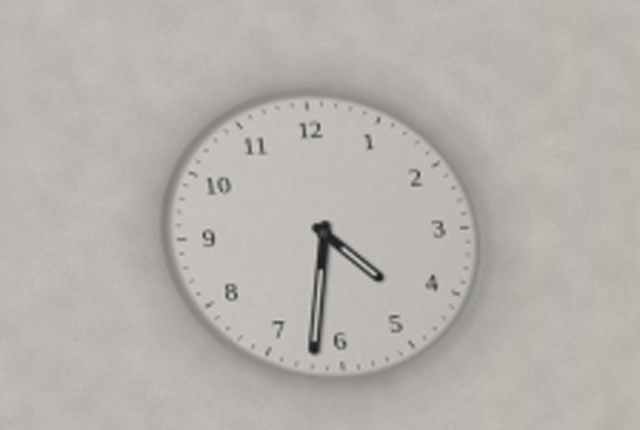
**4:32**
